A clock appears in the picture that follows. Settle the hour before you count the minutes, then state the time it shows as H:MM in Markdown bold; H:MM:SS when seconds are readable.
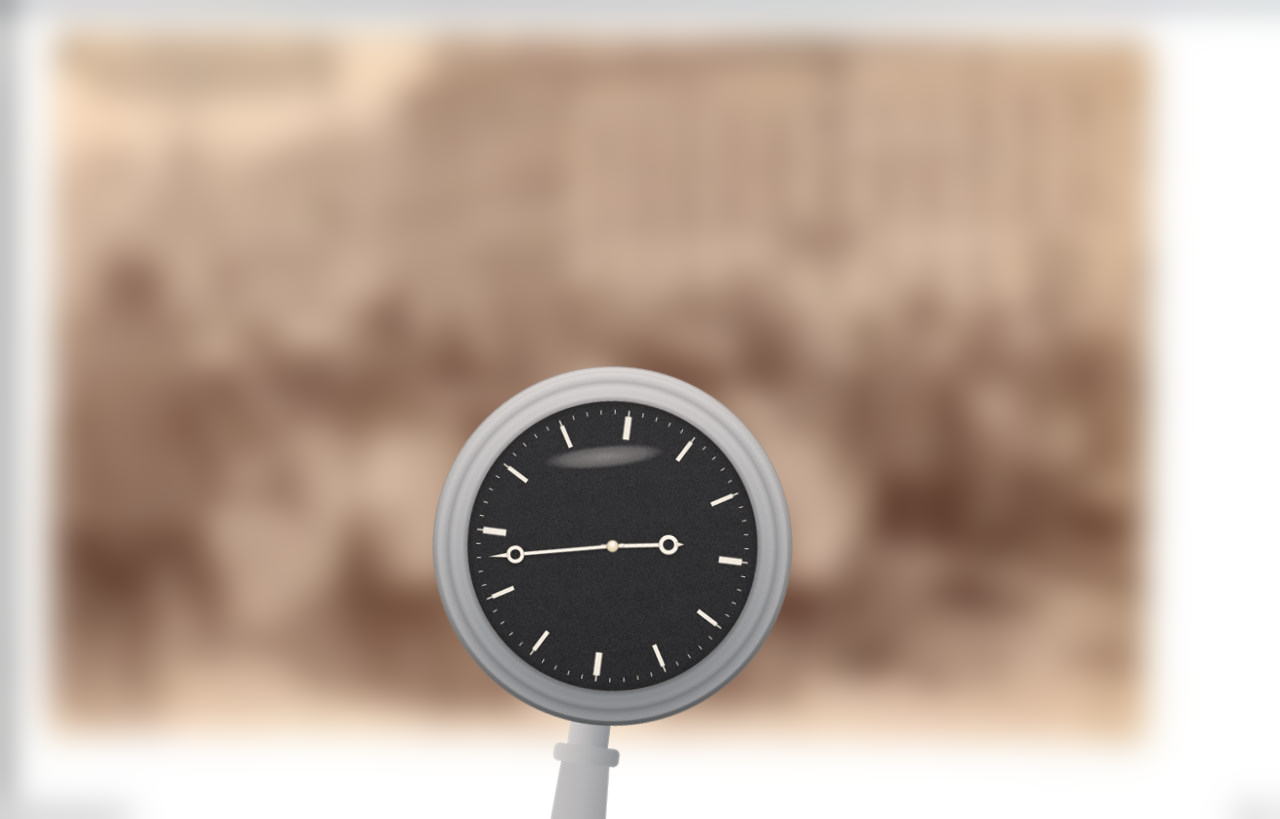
**2:43**
